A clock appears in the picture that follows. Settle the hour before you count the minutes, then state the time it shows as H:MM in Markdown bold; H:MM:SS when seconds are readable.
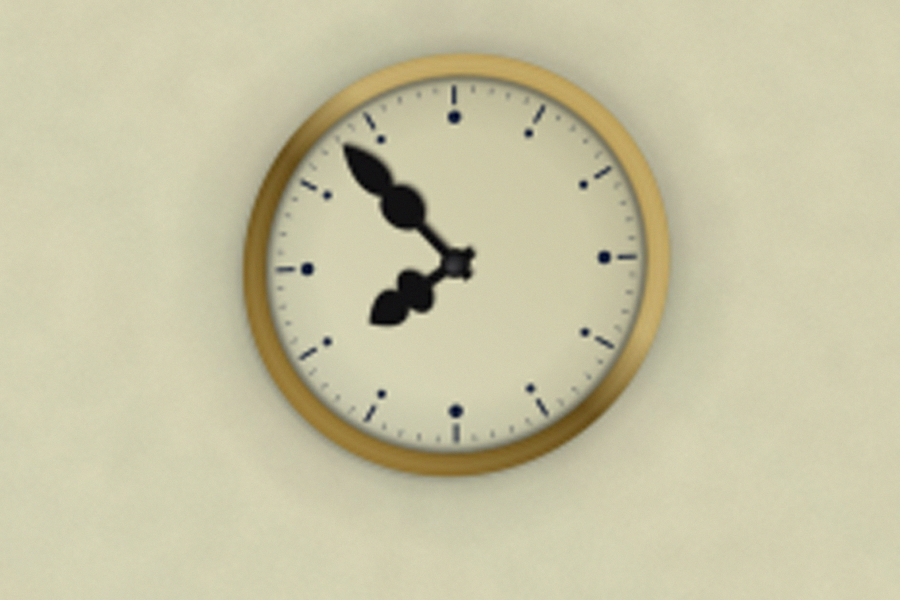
**7:53**
